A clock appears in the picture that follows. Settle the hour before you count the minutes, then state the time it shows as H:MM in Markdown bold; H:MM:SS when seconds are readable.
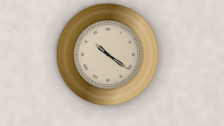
**10:21**
